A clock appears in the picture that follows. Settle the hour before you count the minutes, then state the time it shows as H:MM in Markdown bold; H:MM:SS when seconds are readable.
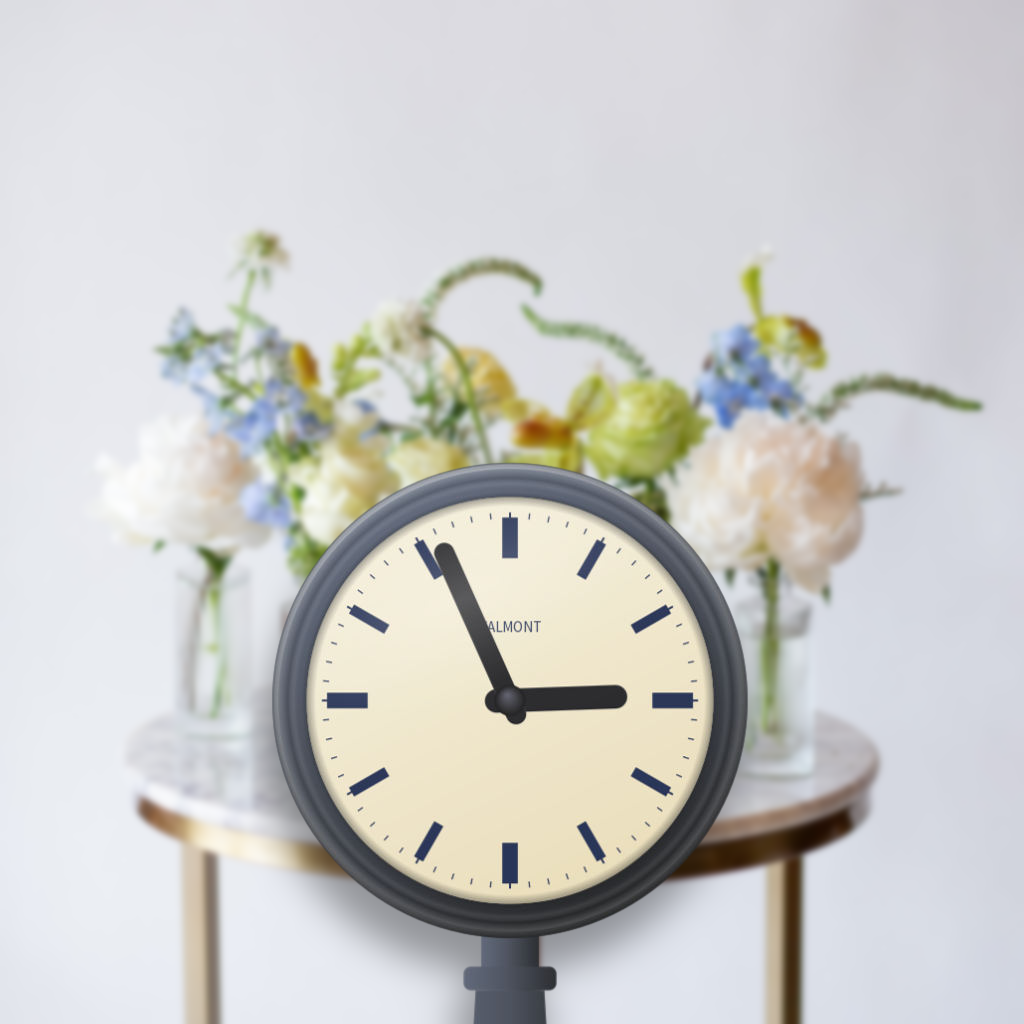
**2:56**
